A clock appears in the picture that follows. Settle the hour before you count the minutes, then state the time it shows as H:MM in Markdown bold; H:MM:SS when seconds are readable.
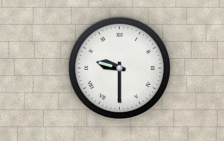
**9:30**
